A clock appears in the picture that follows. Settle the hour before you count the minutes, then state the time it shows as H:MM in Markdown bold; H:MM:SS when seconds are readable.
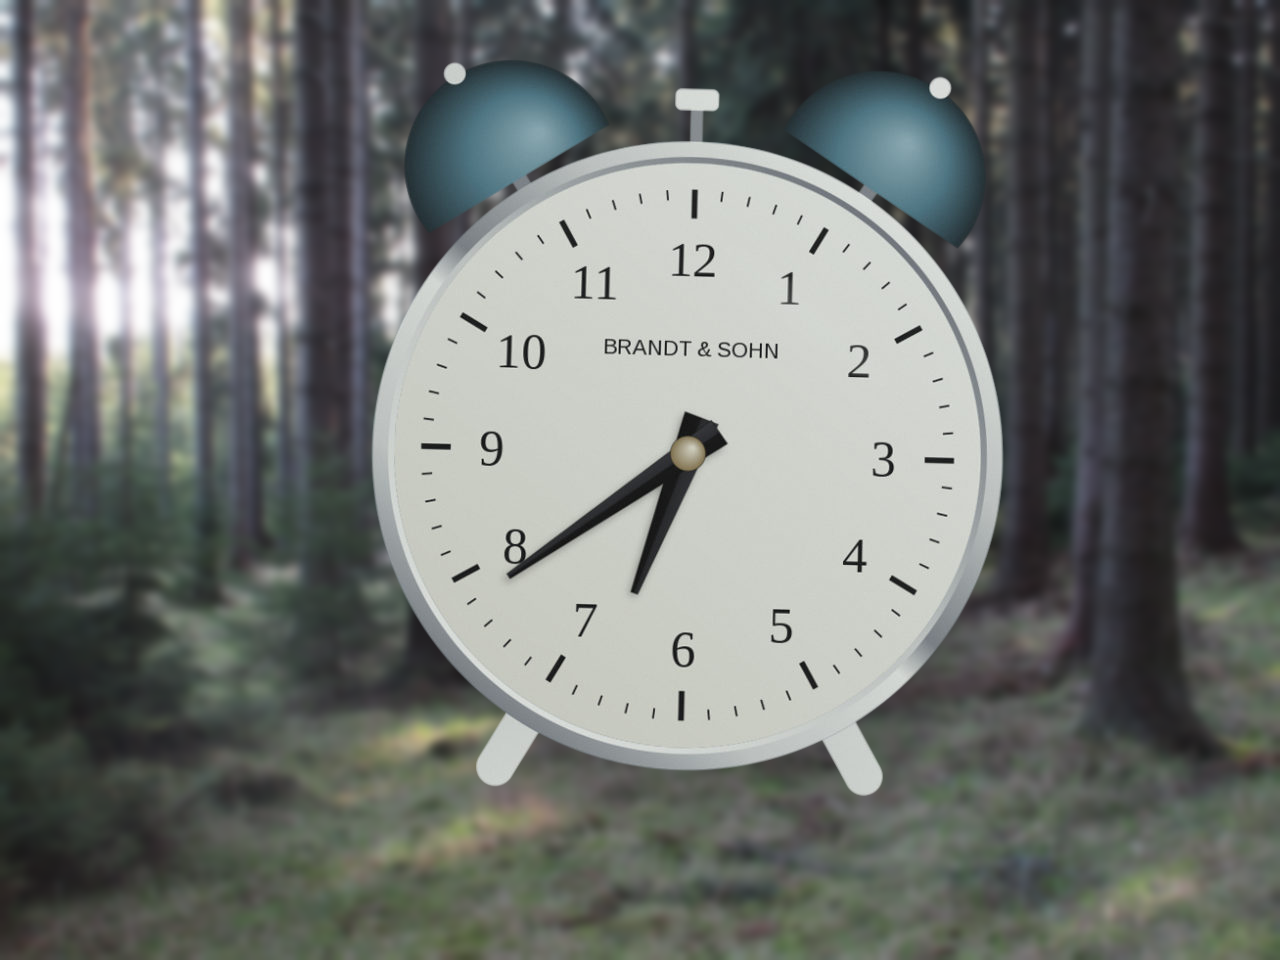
**6:39**
